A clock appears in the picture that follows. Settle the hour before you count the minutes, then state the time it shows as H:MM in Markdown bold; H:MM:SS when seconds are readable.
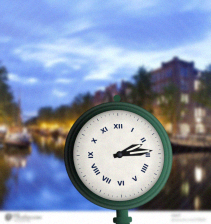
**2:14**
